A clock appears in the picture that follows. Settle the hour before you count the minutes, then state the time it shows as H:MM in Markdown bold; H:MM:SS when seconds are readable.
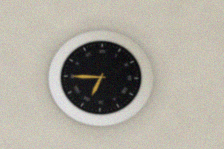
**6:45**
